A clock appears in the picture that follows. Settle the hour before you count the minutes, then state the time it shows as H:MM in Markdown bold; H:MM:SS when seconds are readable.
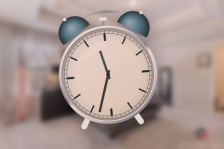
**11:33**
